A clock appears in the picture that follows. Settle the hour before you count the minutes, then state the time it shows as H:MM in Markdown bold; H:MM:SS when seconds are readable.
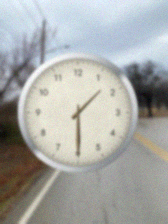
**1:30**
